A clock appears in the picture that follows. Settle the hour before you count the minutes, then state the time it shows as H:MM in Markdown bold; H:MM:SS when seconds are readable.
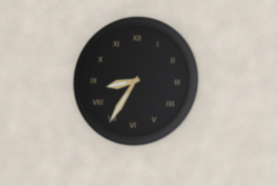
**8:35**
